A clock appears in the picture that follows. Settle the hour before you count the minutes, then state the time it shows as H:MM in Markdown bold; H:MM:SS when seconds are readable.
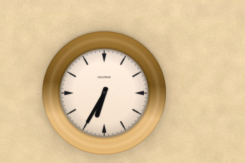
**6:35**
